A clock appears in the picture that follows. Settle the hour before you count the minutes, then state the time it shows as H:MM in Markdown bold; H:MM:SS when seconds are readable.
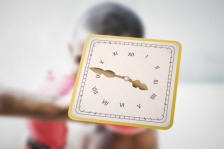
**3:47**
